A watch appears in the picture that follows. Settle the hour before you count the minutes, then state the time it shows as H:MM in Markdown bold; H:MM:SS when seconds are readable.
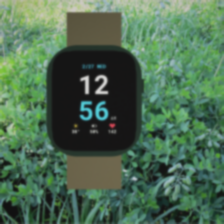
**12:56**
